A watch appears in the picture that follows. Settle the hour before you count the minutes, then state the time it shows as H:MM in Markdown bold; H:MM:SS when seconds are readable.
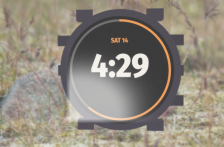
**4:29**
